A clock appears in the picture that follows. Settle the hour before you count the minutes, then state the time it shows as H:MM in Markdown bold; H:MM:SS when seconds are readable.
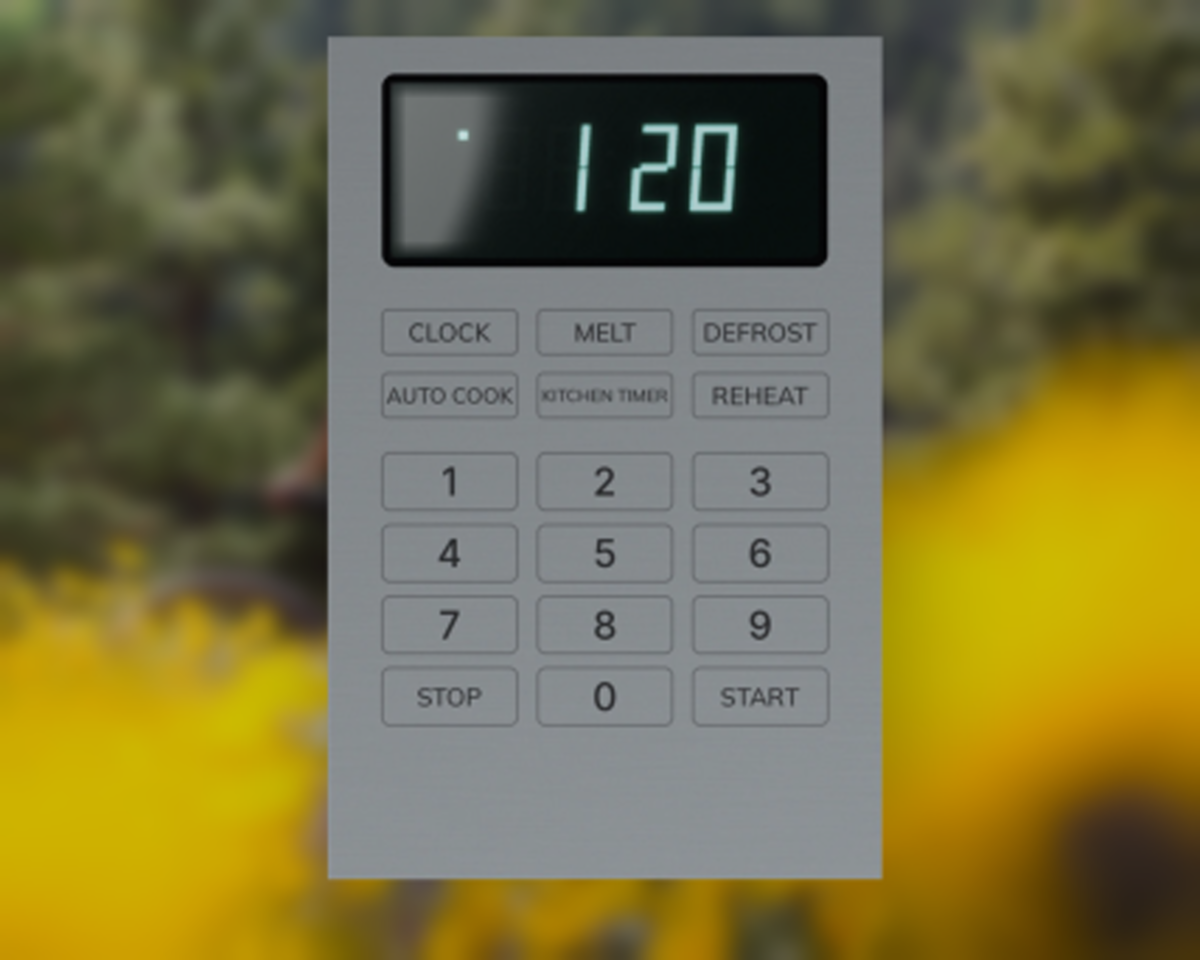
**1:20**
